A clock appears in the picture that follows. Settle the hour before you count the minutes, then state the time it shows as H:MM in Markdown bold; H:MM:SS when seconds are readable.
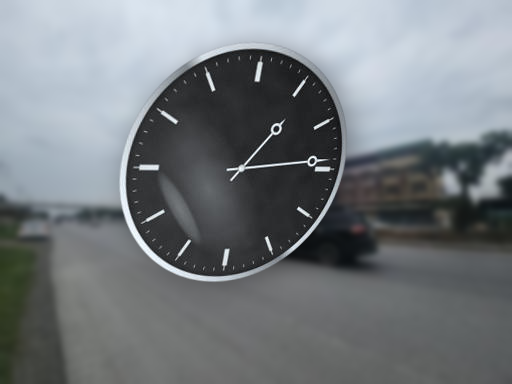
**1:14**
